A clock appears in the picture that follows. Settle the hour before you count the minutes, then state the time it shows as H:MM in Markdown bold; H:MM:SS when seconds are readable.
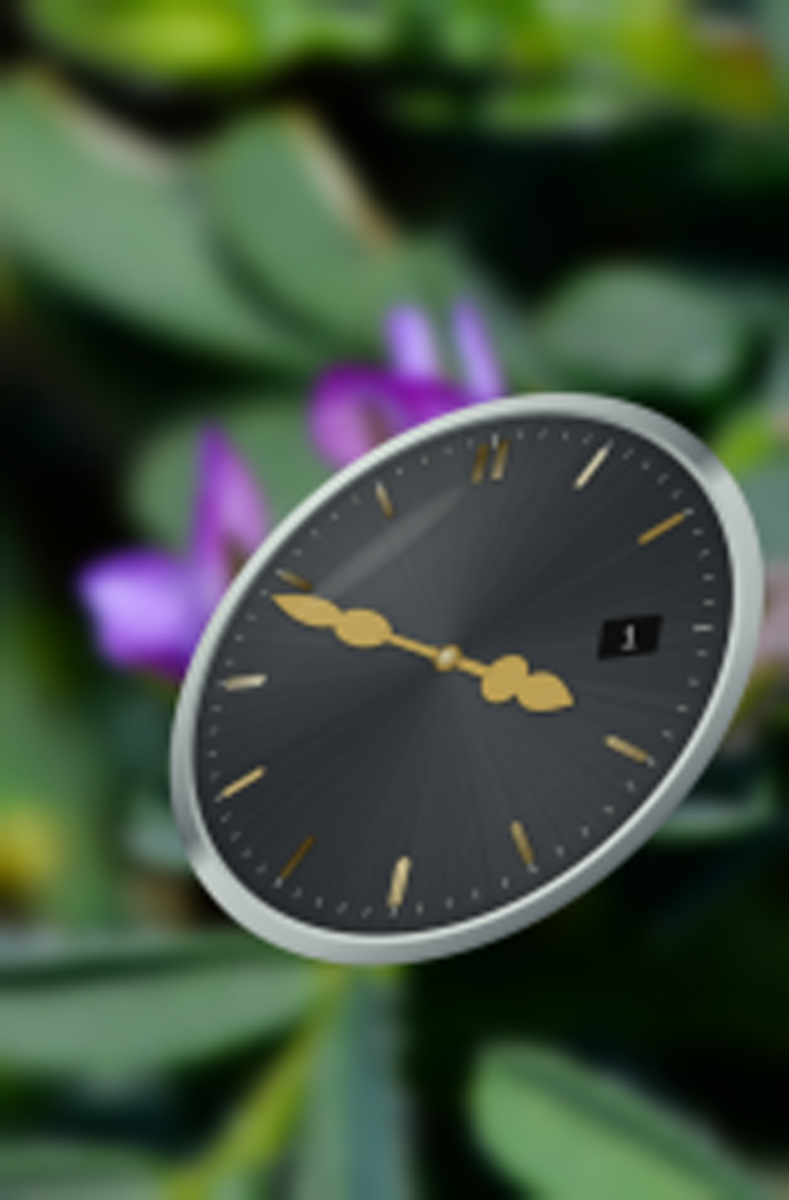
**3:49**
